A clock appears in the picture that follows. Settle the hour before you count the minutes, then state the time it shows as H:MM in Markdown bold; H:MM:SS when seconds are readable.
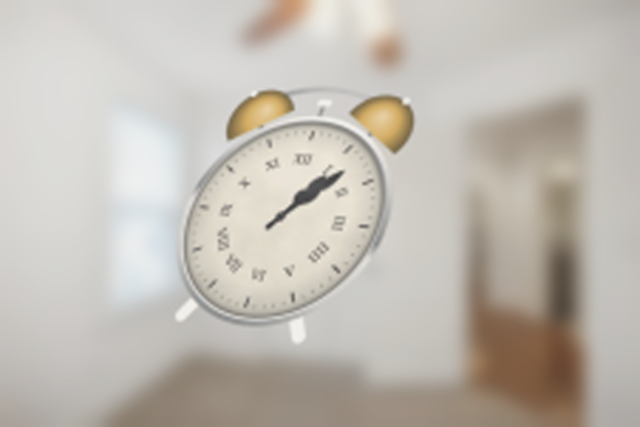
**1:07**
